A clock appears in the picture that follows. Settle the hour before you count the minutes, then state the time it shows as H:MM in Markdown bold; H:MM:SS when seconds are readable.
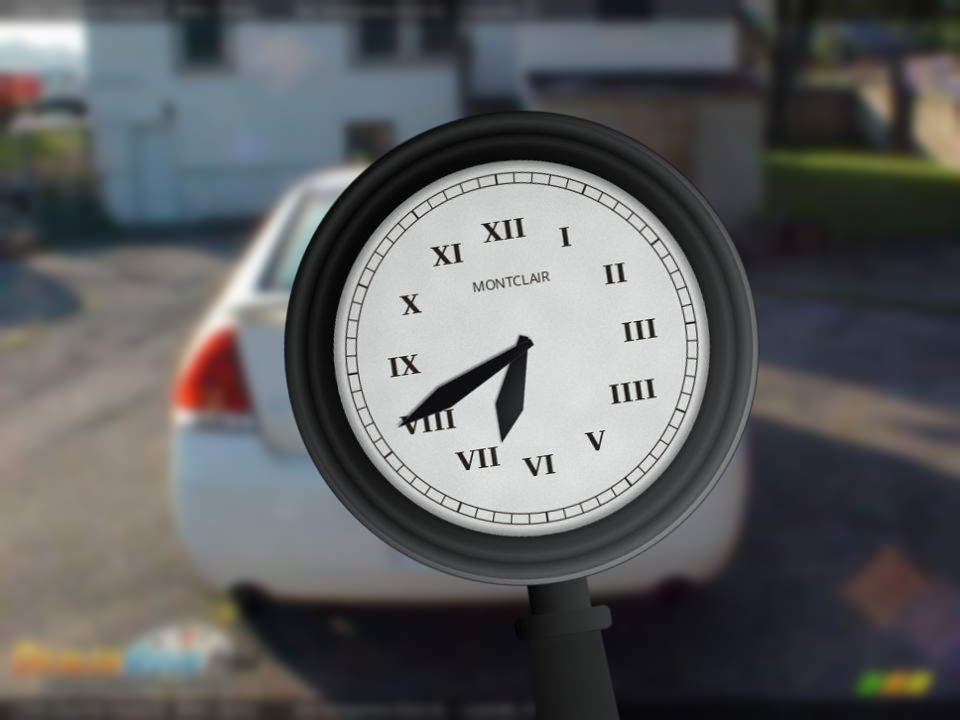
**6:41**
